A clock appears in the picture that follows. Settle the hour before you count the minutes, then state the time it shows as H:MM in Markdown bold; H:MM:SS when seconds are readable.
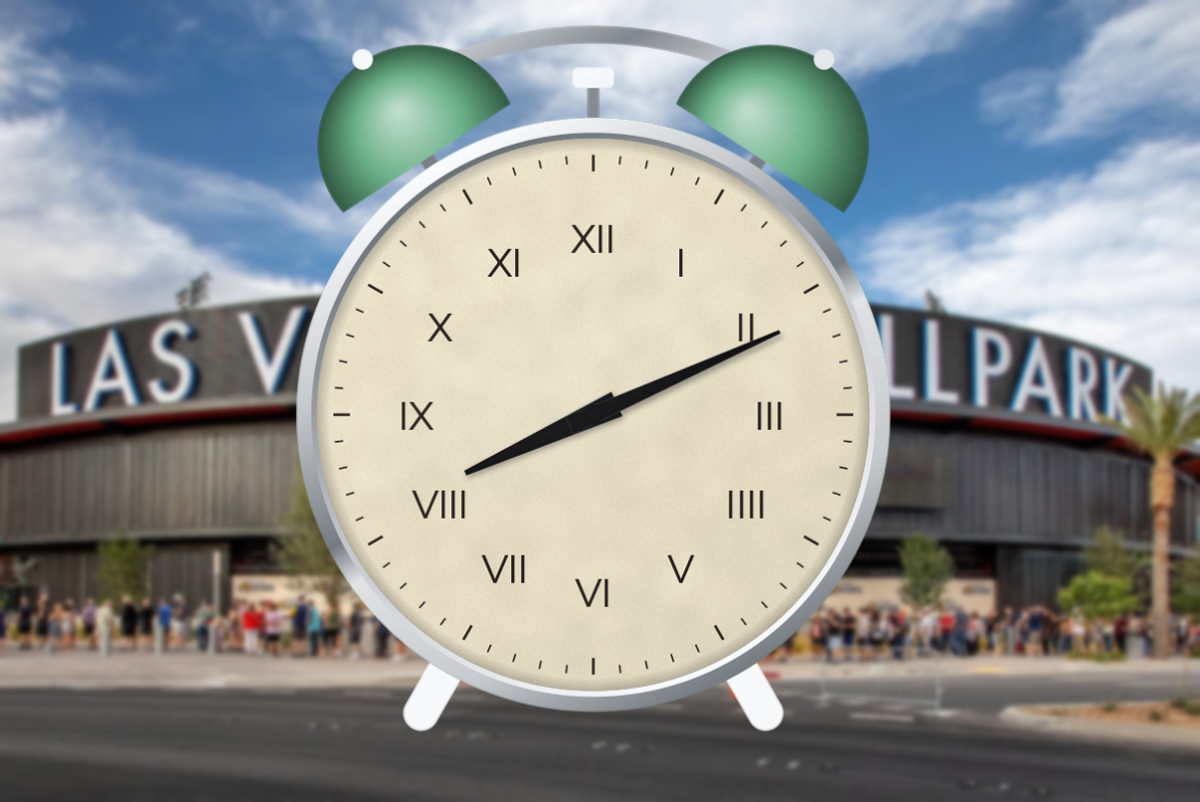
**8:11**
